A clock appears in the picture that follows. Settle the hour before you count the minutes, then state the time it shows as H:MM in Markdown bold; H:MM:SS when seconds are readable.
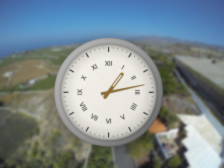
**1:13**
